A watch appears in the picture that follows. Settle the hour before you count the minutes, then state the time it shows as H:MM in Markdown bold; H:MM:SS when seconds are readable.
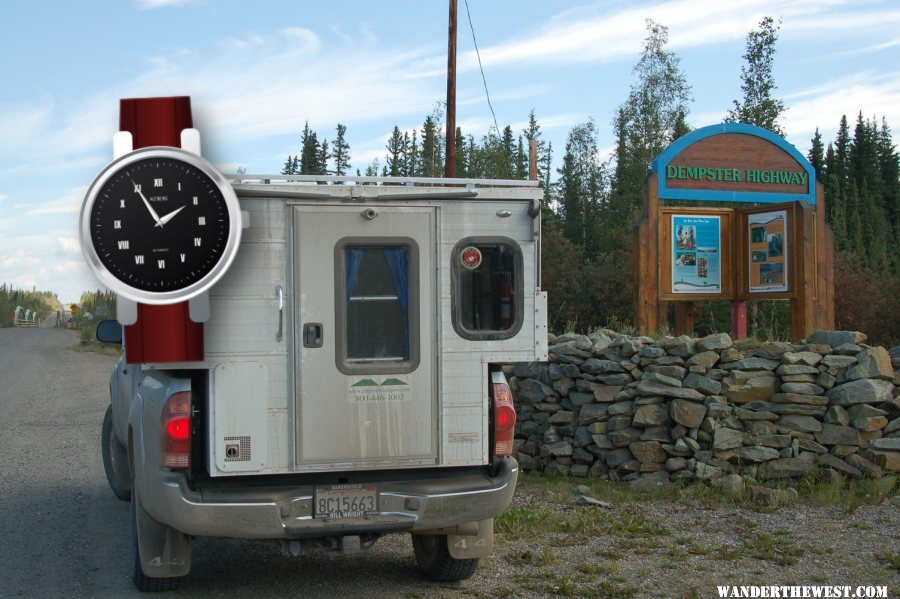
**1:55**
